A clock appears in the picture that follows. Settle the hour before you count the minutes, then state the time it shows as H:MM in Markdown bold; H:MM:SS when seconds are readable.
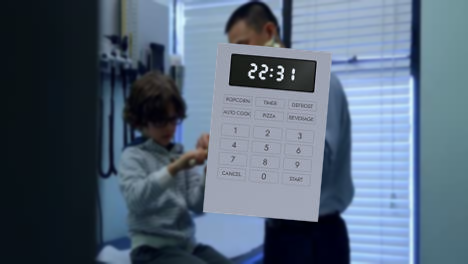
**22:31**
